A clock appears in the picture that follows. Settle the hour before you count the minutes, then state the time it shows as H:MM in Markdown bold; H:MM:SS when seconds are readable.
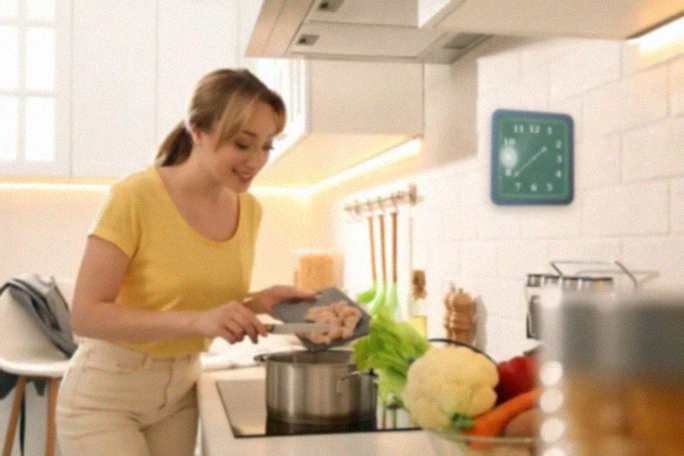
**1:38**
